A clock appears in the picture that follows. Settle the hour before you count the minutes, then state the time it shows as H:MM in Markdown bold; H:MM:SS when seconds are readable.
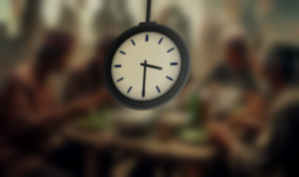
**3:30**
